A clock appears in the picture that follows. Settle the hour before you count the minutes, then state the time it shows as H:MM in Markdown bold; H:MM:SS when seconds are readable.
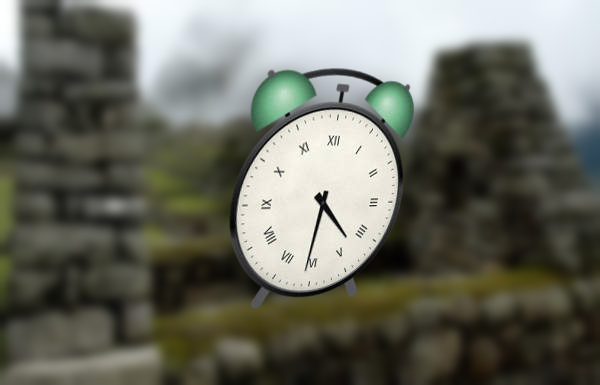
**4:31**
